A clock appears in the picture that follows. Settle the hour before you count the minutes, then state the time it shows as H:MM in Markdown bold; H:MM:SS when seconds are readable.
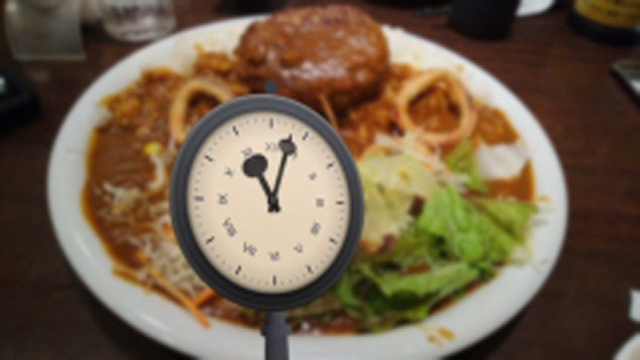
**11:03**
